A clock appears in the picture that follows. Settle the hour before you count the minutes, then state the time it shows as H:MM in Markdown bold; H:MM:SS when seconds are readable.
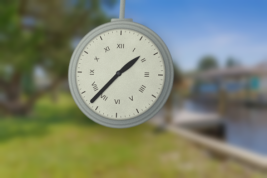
**1:37**
